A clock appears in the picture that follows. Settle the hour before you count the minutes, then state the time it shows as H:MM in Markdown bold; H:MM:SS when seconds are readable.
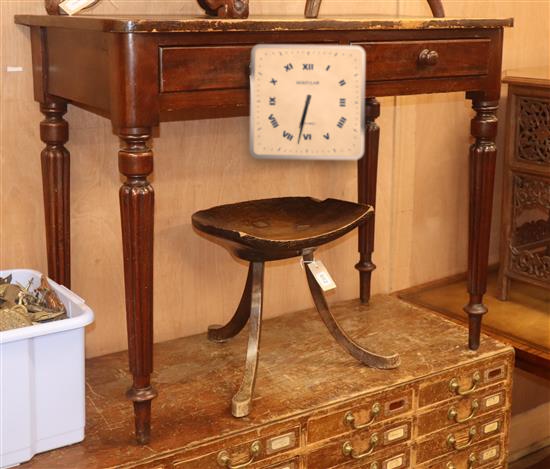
**6:32**
